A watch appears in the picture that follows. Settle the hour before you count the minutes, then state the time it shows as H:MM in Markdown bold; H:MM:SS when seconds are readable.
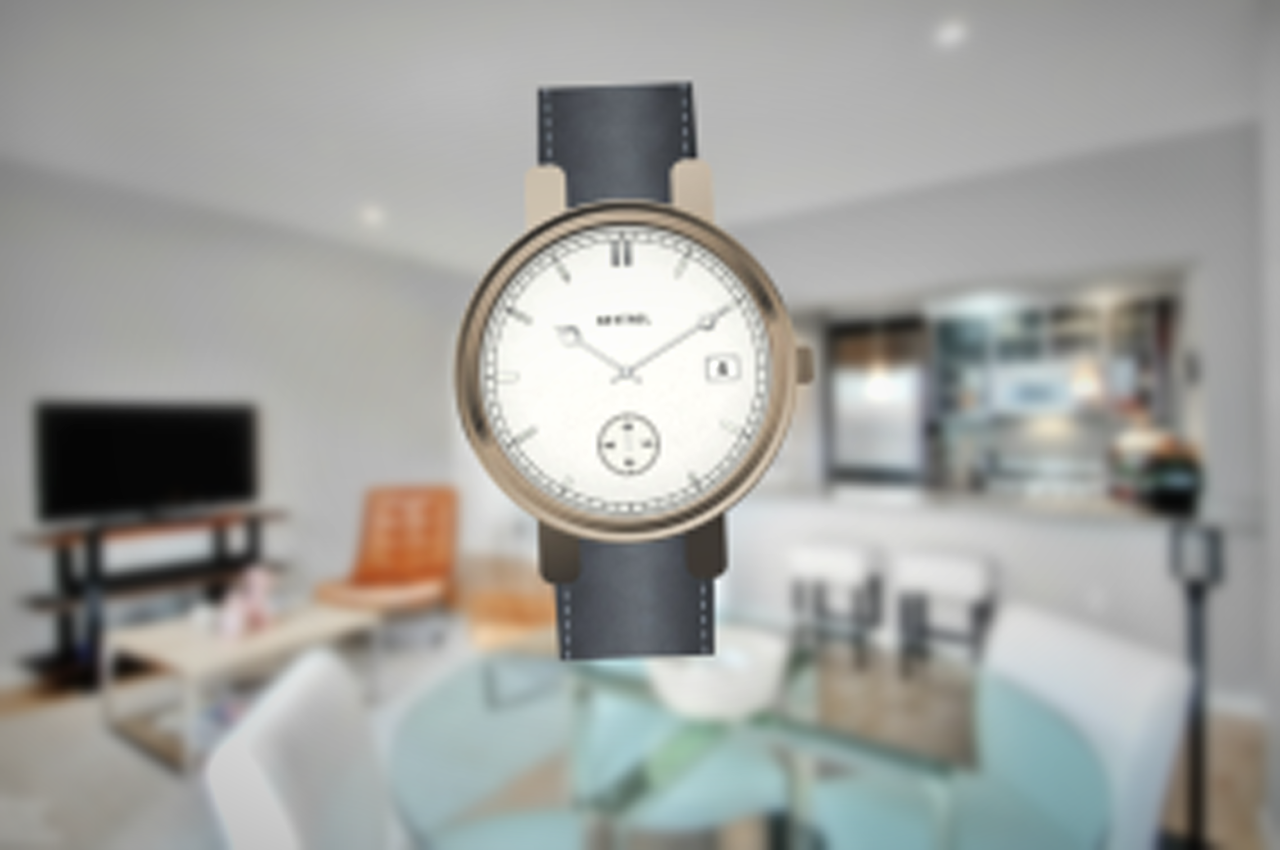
**10:10**
